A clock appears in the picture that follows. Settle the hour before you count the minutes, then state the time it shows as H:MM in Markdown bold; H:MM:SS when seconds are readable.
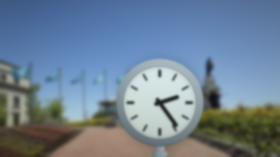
**2:24**
